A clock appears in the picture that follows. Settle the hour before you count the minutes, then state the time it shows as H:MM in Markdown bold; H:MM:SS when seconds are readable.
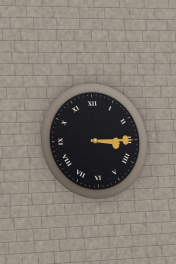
**3:15**
